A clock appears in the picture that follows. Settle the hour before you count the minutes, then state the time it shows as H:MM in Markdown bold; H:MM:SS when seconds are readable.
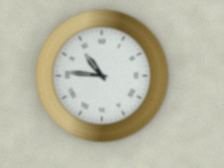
**10:46**
